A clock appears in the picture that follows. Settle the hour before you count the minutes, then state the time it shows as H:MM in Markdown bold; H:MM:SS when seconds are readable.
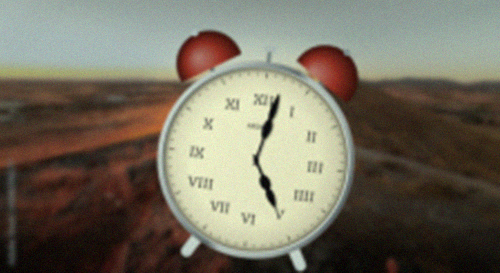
**5:02**
